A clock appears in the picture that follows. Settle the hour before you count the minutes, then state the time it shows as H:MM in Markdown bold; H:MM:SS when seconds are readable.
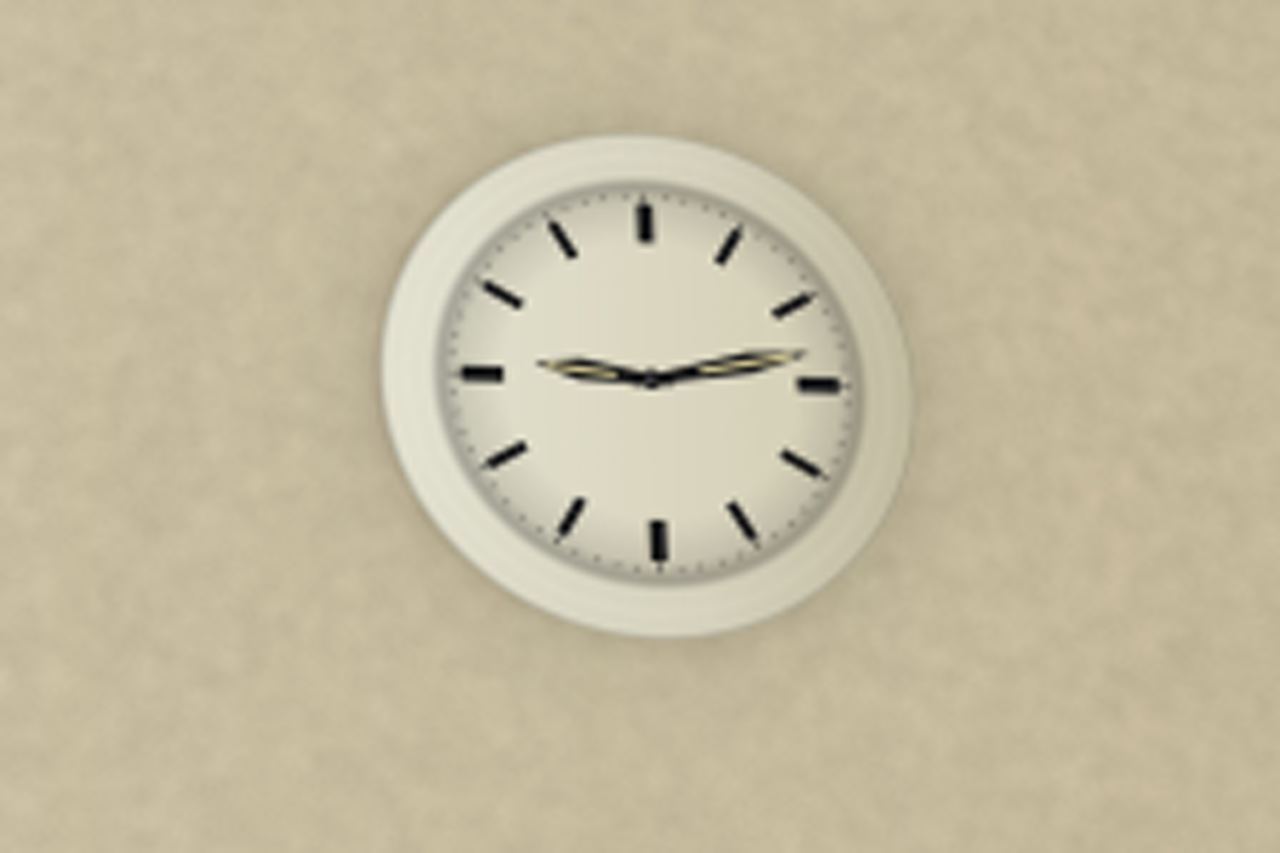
**9:13**
